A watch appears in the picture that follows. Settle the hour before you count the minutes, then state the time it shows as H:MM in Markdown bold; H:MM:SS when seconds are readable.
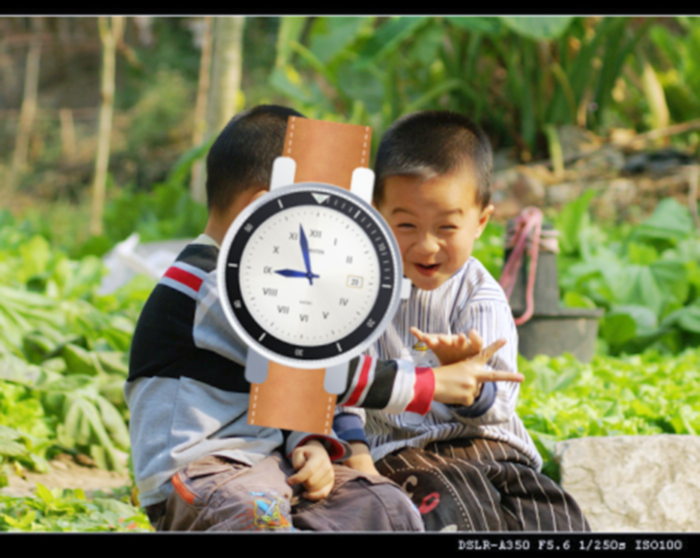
**8:57**
